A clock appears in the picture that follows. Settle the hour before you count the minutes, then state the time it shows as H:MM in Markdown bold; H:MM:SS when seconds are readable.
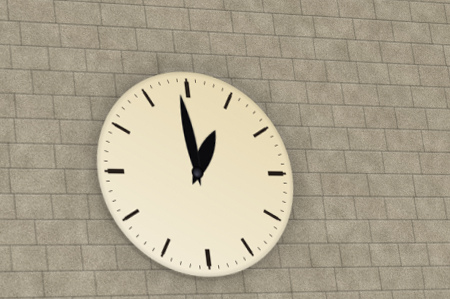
**12:59**
